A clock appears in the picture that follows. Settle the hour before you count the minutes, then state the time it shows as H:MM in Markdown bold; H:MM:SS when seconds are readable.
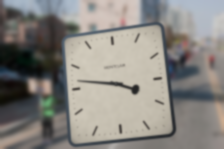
**3:47**
